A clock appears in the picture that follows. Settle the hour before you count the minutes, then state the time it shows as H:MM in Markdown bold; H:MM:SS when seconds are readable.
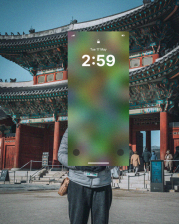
**2:59**
